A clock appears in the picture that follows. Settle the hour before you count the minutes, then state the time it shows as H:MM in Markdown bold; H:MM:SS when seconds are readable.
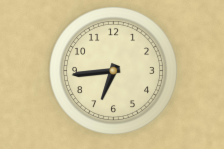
**6:44**
